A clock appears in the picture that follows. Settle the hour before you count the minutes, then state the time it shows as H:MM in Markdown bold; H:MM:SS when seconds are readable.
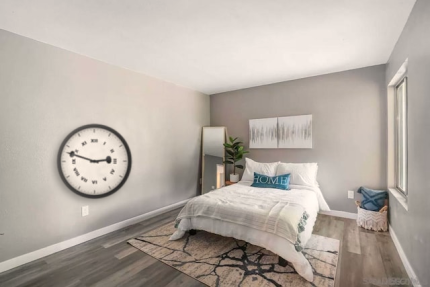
**2:48**
